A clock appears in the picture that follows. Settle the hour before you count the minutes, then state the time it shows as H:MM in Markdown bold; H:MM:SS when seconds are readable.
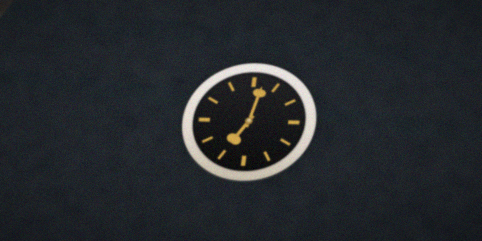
**7:02**
